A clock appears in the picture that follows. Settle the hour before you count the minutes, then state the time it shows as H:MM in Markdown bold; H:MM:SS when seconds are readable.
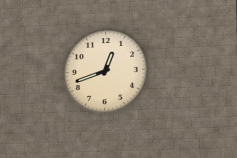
**12:42**
